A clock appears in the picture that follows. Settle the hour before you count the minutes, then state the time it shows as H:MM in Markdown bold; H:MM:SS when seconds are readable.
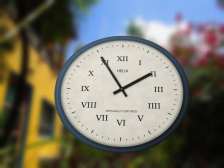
**1:55**
